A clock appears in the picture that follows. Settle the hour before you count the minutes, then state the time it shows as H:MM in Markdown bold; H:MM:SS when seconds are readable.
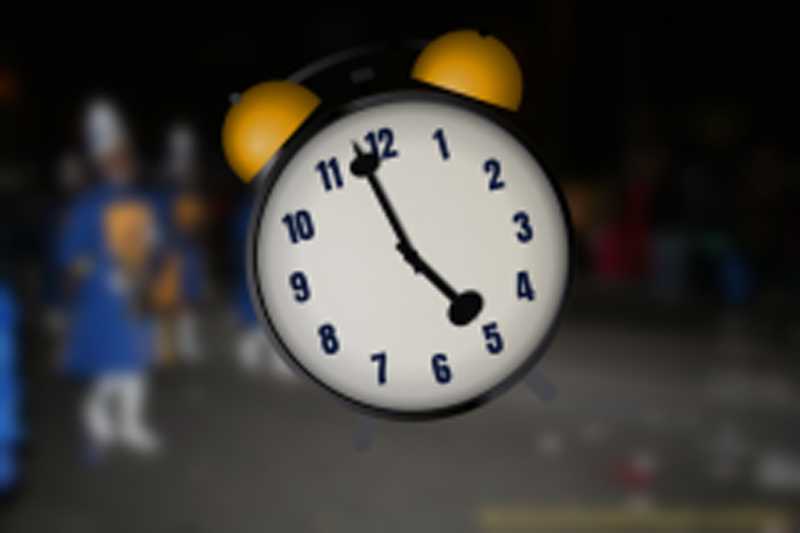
**4:58**
